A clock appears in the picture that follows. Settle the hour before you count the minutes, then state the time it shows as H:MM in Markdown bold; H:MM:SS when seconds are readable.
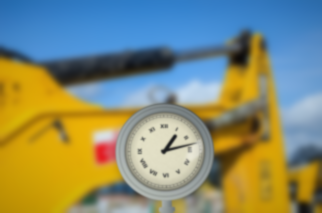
**1:13**
